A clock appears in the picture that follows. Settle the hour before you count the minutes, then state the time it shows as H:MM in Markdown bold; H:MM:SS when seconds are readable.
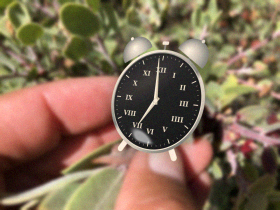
**6:59**
